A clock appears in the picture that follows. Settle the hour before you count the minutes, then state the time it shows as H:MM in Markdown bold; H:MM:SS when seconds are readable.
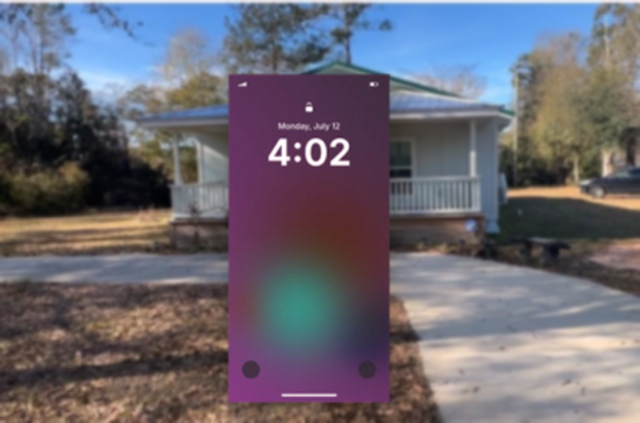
**4:02**
